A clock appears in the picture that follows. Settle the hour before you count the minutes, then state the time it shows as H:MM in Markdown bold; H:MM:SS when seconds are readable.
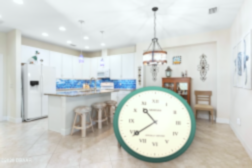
**10:39**
